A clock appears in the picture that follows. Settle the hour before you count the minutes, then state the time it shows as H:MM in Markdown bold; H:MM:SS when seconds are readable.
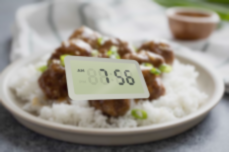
**7:56**
